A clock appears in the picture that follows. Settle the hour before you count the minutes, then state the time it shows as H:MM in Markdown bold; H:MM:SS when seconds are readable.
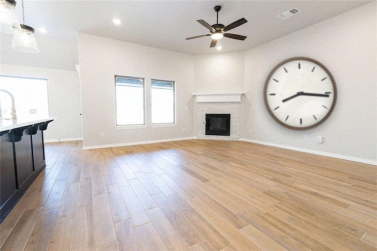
**8:16**
